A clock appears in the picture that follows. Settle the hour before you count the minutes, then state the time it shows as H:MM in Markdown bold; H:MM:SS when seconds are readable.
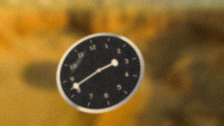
**2:42**
